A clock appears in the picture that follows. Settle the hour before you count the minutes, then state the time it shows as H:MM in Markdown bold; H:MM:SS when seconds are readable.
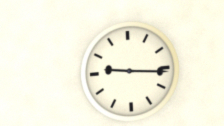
**9:16**
